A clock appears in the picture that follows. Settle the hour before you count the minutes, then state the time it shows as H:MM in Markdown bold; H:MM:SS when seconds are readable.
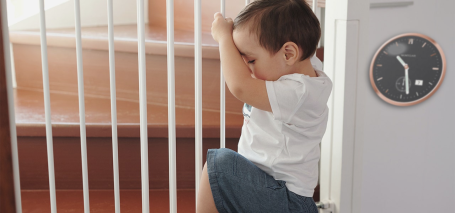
**10:28**
